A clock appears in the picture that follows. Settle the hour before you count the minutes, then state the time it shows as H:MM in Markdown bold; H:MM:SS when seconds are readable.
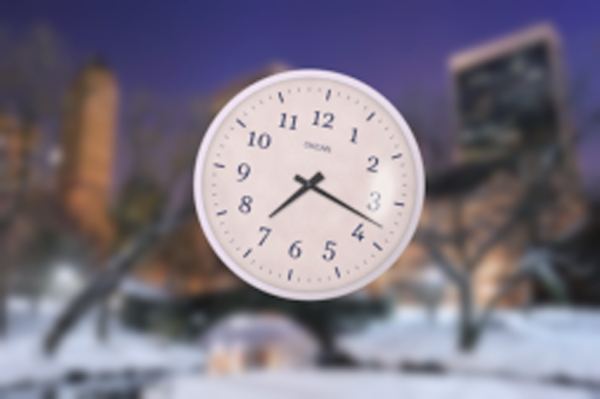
**7:18**
